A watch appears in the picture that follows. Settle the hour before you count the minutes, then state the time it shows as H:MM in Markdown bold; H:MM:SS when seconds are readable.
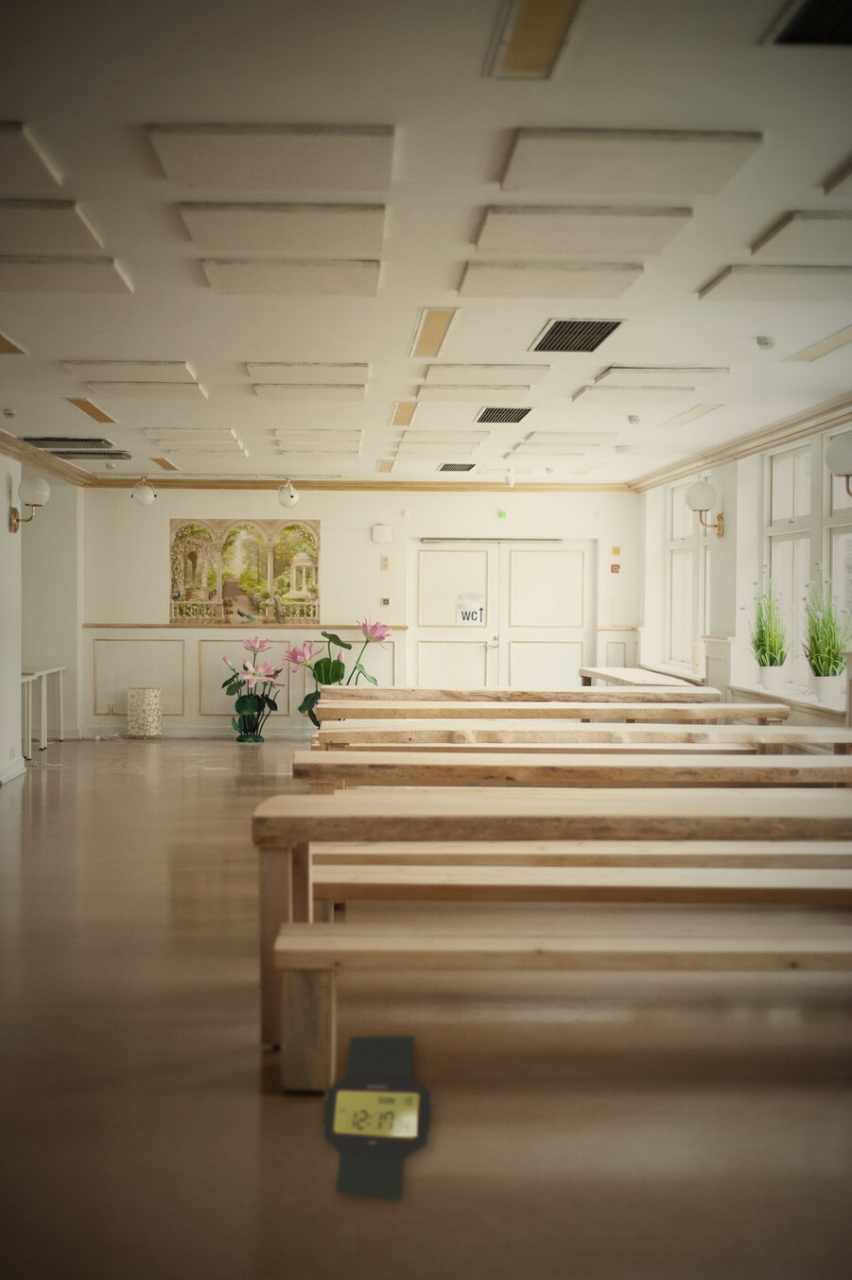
**12:17**
